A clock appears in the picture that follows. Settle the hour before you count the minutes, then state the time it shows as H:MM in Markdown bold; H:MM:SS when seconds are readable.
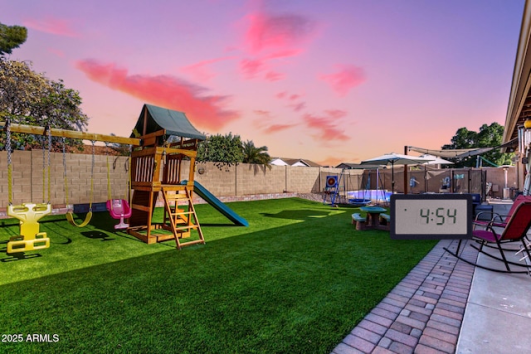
**4:54**
